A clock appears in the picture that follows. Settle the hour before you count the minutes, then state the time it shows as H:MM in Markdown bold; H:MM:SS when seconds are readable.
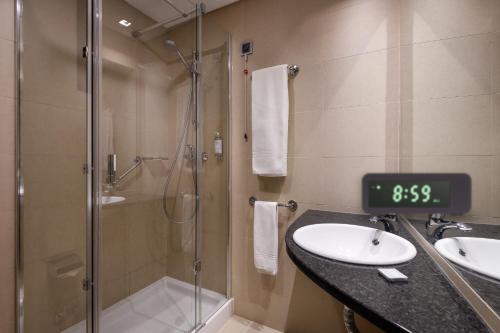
**8:59**
